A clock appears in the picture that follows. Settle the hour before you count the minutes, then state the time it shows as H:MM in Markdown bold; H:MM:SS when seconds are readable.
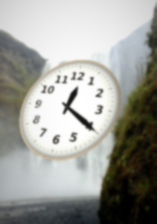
**12:20**
